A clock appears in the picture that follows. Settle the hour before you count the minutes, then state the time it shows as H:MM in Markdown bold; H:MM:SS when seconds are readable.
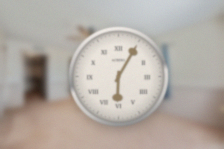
**6:05**
